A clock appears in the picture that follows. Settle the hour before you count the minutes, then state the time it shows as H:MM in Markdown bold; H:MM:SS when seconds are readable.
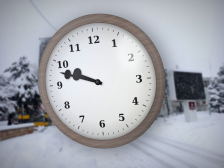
**9:48**
